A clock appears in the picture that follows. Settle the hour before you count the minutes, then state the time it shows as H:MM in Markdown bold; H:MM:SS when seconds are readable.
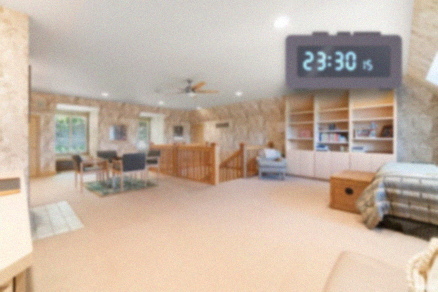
**23:30**
